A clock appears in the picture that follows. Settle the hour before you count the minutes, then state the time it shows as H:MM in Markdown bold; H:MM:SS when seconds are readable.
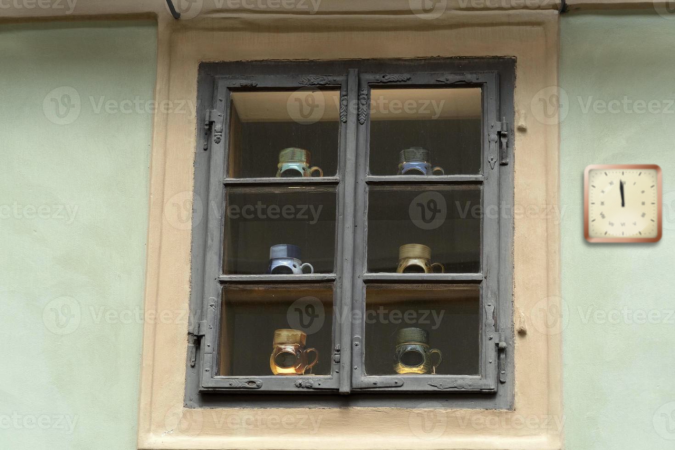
**11:59**
